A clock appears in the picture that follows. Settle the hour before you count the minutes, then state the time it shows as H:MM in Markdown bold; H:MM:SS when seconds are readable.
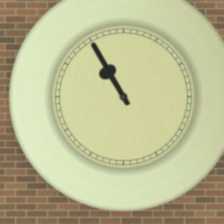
**10:55**
